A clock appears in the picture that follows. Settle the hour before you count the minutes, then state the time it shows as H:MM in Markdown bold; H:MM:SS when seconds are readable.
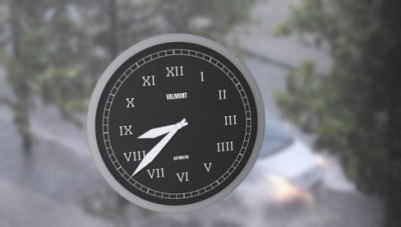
**8:38**
